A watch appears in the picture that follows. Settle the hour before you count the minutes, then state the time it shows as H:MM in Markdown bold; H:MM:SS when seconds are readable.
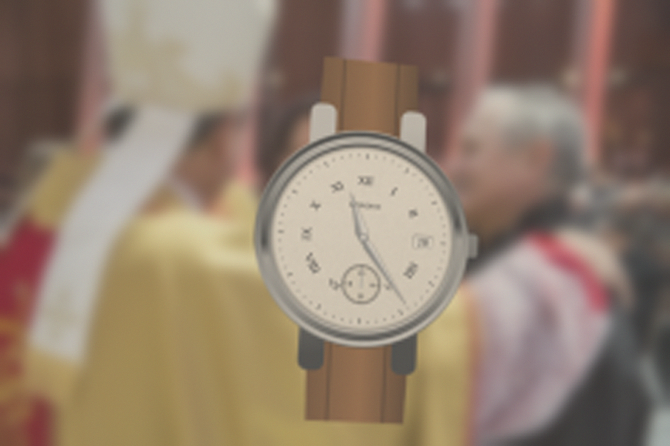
**11:24**
